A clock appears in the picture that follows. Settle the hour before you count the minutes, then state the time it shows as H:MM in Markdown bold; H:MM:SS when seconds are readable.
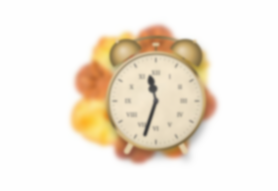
**11:33**
